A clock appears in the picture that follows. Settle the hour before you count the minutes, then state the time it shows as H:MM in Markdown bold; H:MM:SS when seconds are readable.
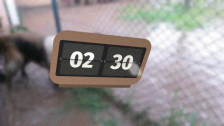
**2:30**
